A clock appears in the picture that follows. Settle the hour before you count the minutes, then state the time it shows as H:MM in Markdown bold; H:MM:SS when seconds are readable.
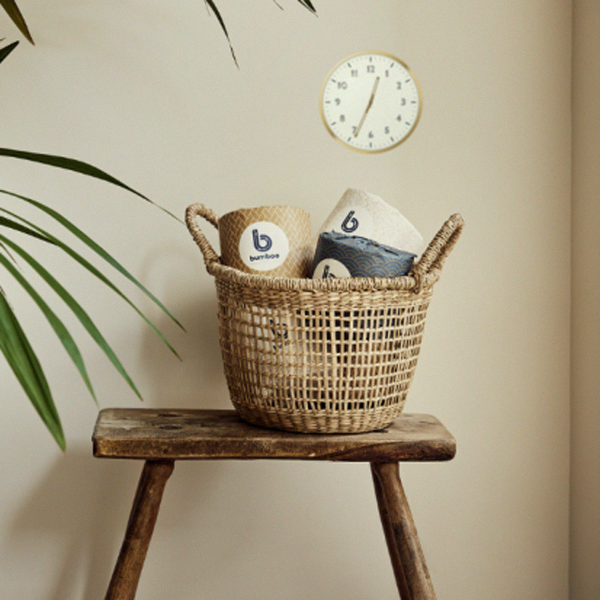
**12:34**
